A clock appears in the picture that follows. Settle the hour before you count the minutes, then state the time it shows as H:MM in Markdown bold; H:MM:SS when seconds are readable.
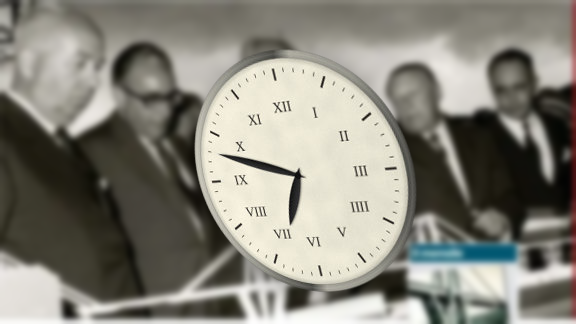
**6:48**
